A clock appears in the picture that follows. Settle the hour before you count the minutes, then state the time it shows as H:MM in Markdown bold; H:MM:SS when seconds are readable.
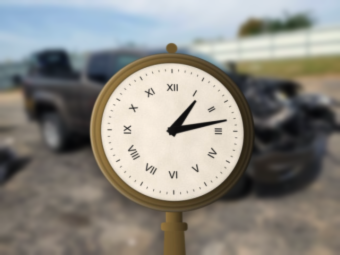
**1:13**
